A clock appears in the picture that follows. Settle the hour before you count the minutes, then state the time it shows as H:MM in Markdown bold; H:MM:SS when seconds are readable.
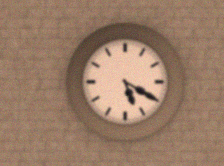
**5:20**
